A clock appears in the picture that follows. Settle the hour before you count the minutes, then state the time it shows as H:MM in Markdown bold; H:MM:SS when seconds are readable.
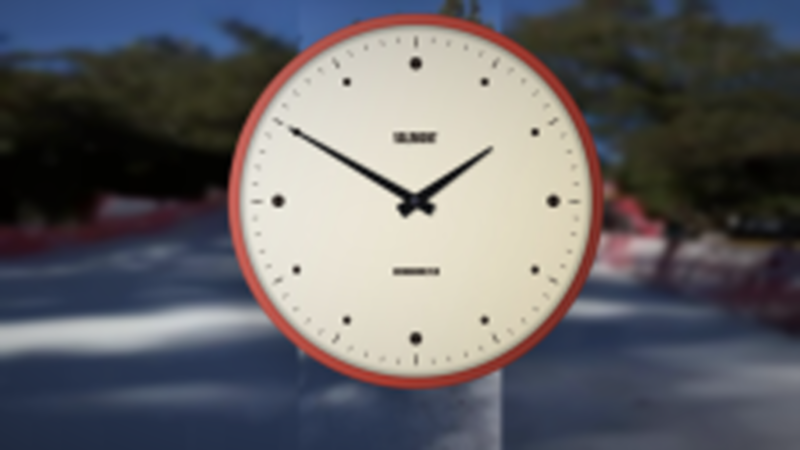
**1:50**
